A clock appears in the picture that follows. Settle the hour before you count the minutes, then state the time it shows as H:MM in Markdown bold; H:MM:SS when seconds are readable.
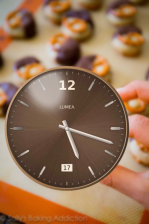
**5:18**
